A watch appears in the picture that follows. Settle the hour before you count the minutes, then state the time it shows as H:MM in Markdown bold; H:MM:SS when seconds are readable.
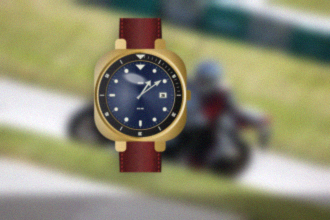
**1:09**
